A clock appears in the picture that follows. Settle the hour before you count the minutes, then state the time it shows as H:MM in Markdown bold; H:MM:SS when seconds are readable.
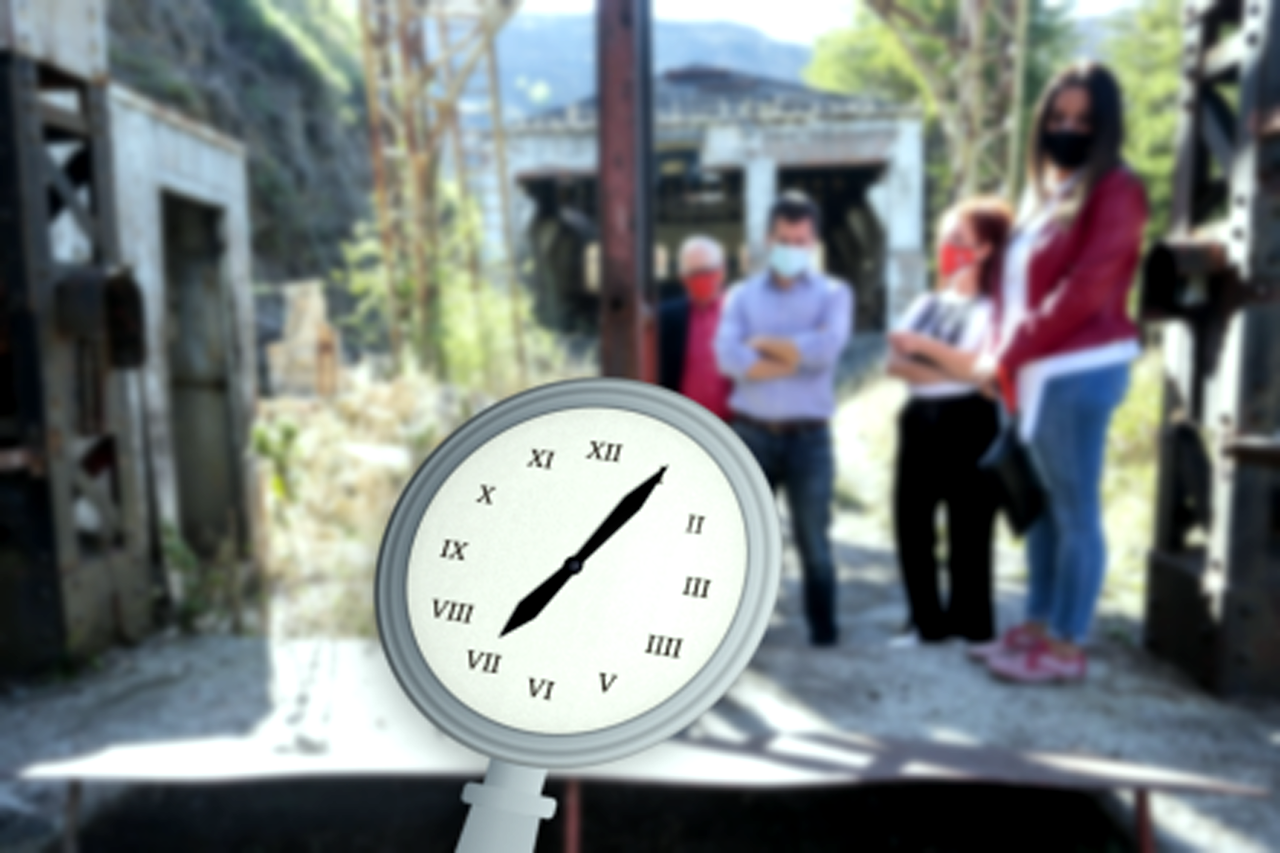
**7:05**
